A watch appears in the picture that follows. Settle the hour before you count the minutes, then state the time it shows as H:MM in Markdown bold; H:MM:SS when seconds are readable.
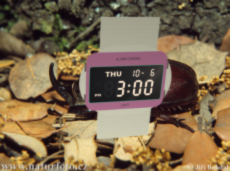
**3:00**
